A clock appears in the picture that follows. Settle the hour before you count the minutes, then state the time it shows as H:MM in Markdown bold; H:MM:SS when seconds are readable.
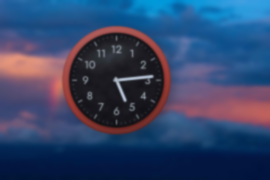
**5:14**
